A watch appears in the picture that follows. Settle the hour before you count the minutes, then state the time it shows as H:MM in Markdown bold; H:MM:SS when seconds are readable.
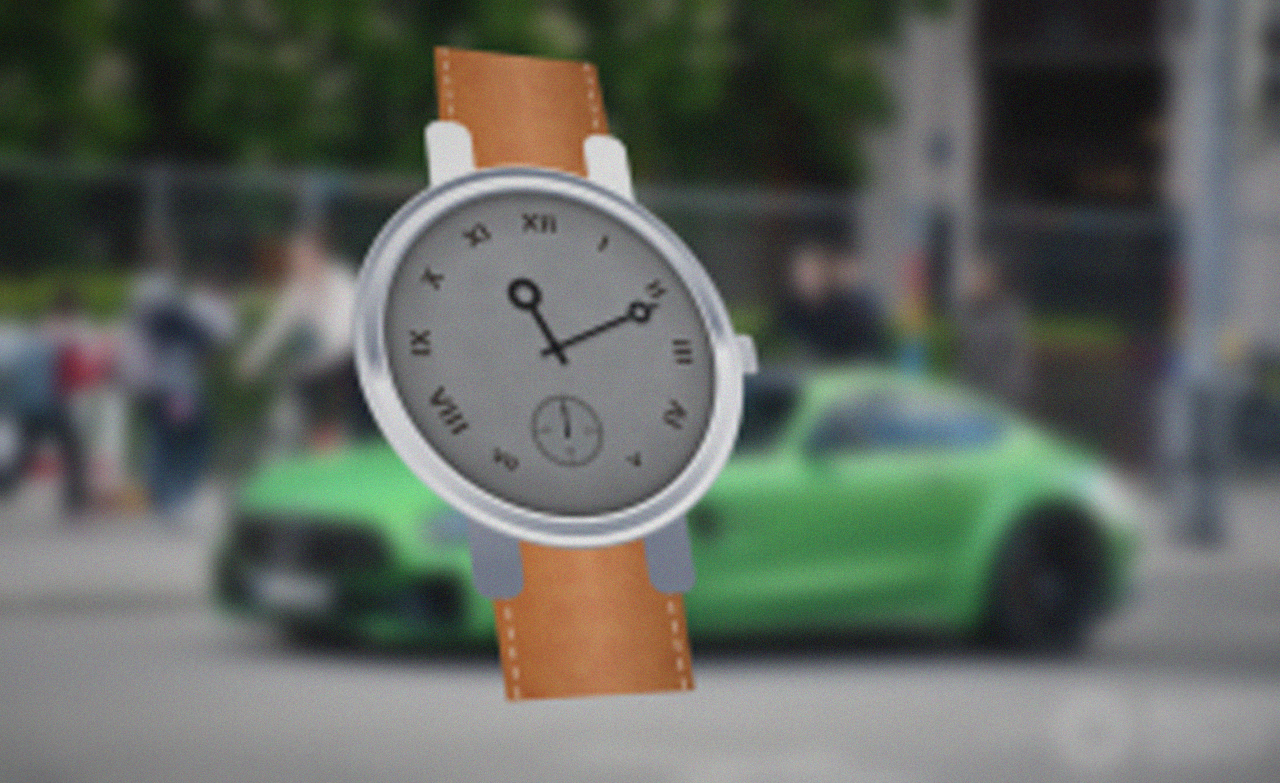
**11:11**
